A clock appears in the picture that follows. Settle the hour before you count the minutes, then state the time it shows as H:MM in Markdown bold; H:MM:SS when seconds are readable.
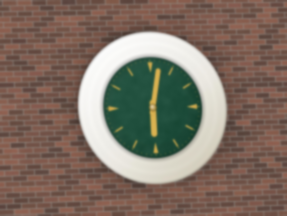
**6:02**
